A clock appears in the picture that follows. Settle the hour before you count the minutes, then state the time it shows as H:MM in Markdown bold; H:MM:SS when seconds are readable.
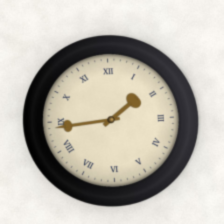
**1:44**
